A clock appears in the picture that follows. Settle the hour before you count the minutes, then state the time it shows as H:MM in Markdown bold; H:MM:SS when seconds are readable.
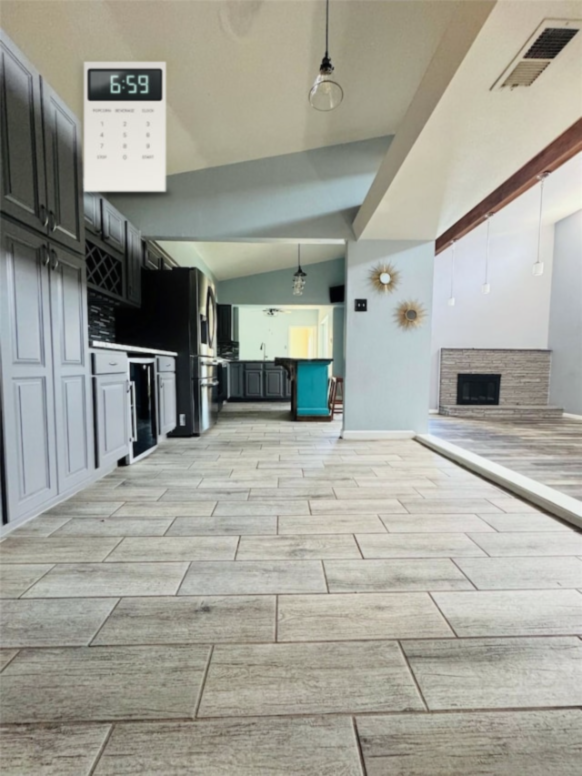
**6:59**
